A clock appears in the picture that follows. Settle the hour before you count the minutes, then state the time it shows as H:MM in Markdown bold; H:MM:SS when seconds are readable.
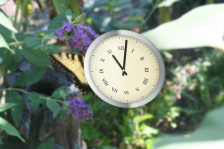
**11:02**
